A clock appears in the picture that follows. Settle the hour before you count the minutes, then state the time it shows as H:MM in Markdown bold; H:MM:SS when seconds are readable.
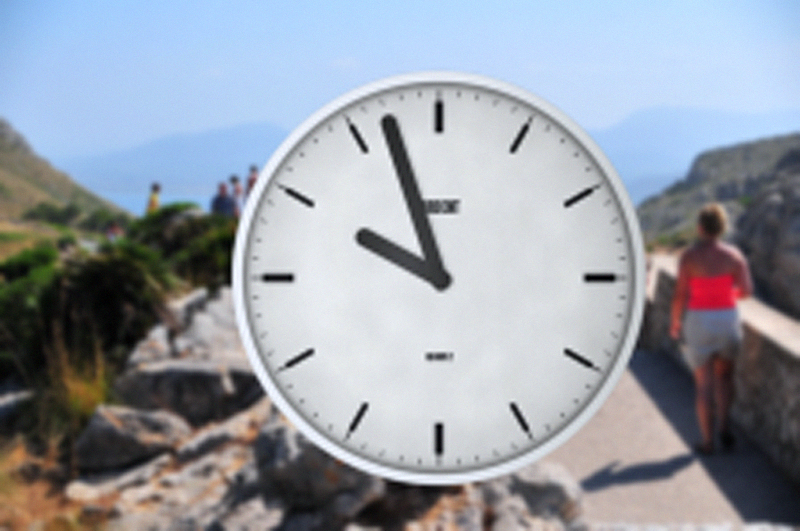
**9:57**
